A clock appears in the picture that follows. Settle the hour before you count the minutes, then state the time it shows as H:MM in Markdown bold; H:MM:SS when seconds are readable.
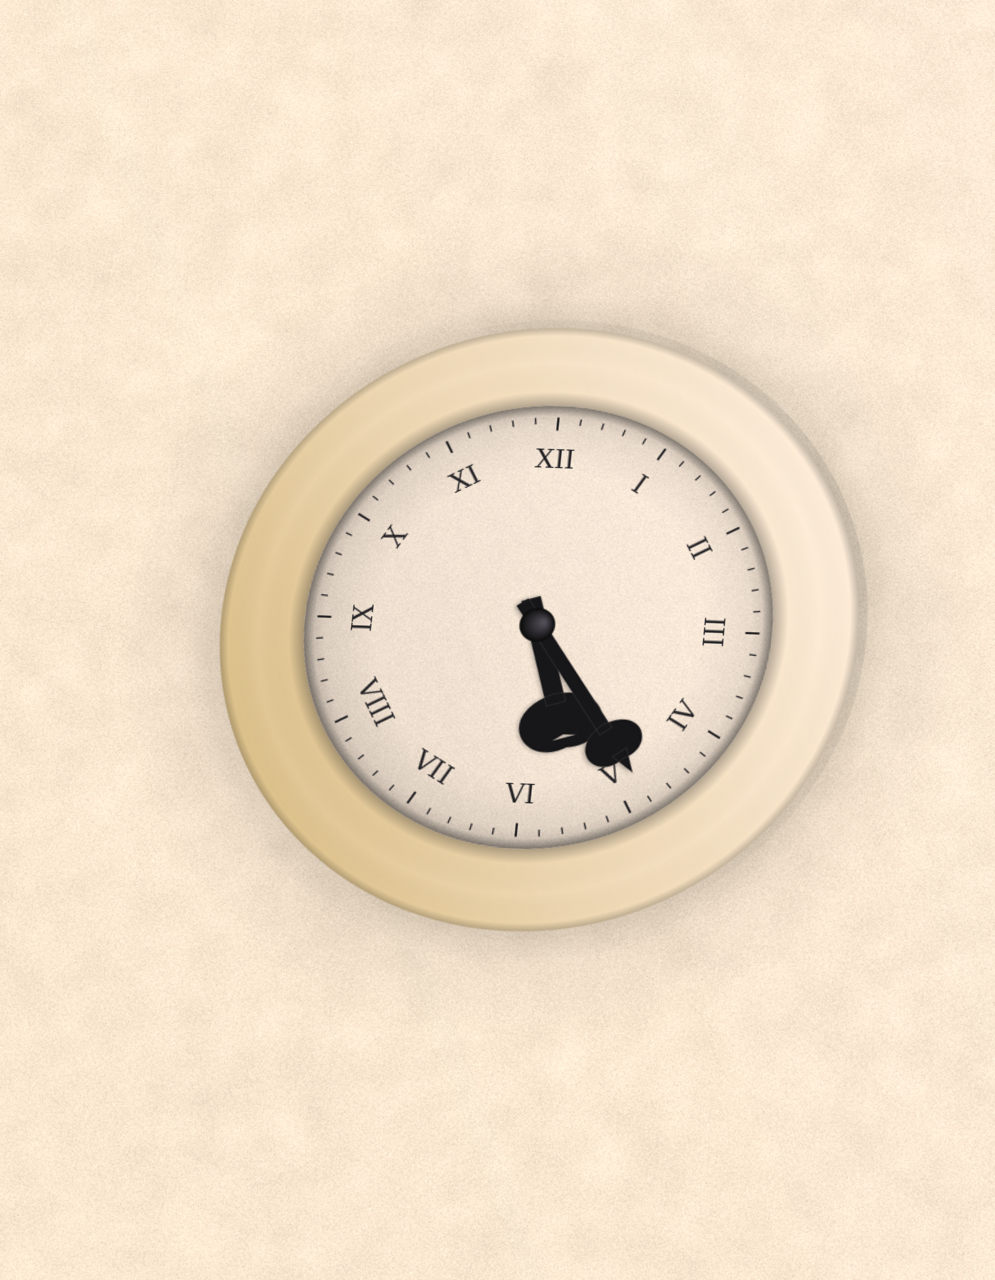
**5:24**
